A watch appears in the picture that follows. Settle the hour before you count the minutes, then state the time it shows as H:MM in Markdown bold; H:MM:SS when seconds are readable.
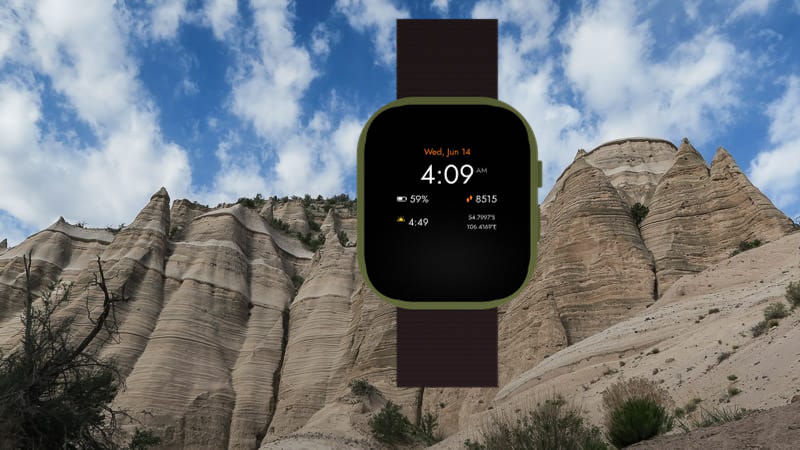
**4:09**
